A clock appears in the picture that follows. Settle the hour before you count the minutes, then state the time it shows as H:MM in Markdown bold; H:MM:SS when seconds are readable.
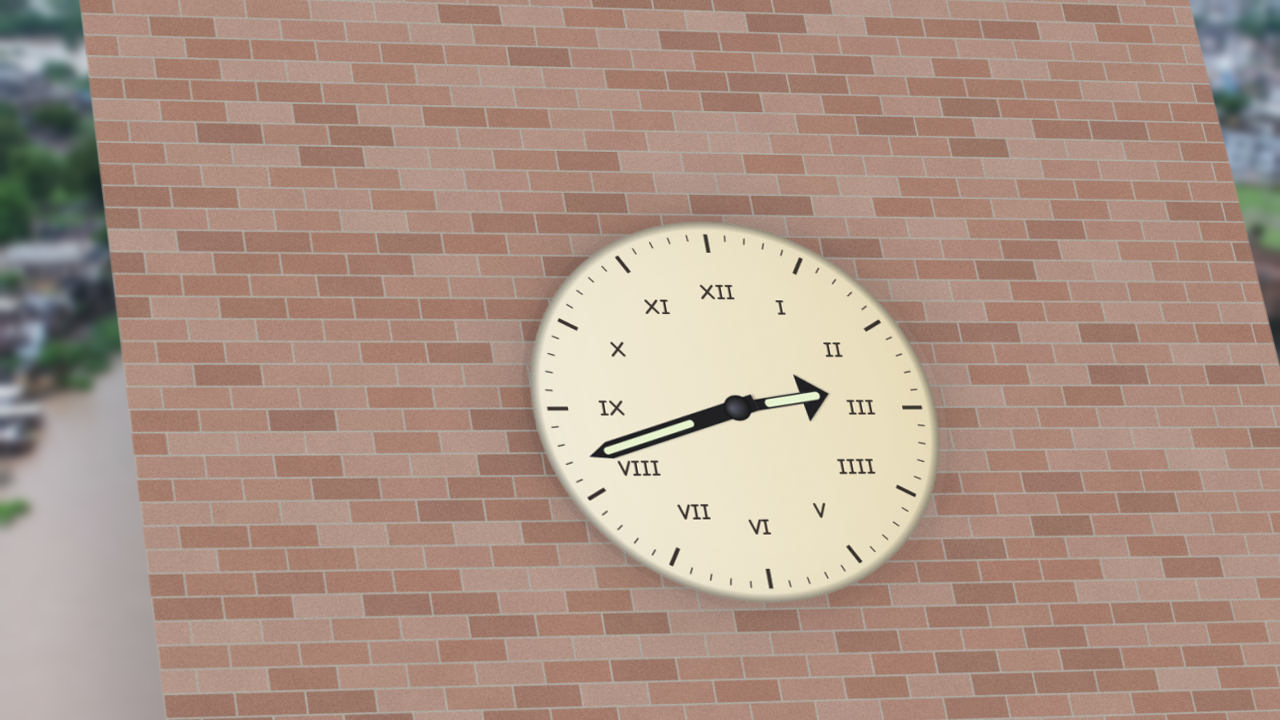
**2:42**
